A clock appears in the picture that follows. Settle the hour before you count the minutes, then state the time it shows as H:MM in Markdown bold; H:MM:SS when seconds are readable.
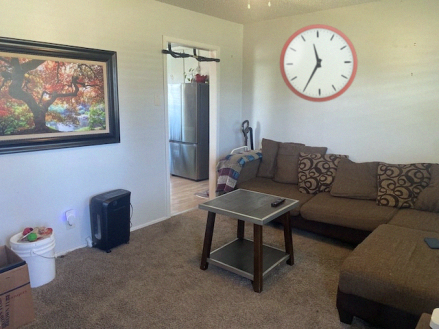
**11:35**
